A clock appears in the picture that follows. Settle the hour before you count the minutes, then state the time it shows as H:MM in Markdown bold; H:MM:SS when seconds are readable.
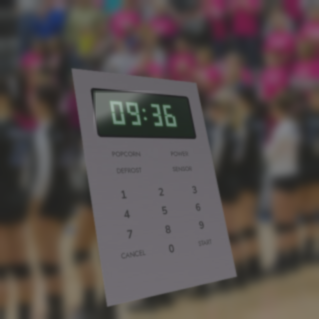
**9:36**
